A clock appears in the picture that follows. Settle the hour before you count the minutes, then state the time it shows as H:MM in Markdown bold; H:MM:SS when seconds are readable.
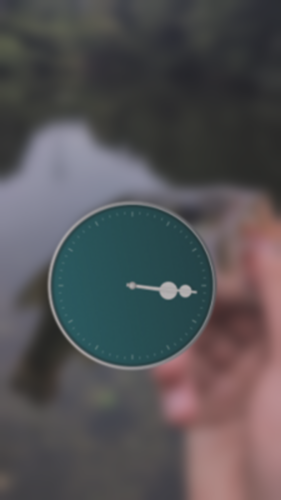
**3:16**
